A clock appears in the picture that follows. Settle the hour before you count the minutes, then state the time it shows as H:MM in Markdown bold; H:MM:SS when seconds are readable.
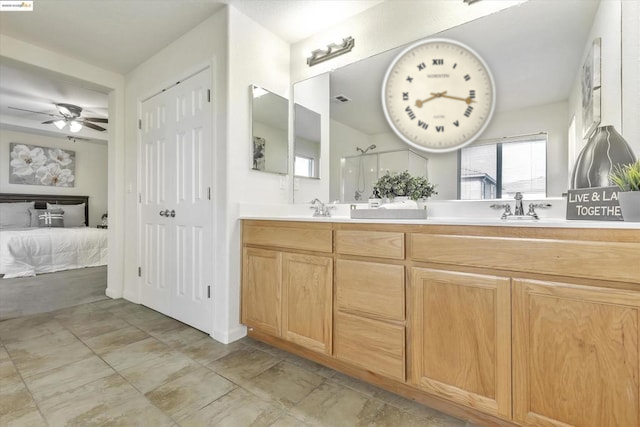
**8:17**
